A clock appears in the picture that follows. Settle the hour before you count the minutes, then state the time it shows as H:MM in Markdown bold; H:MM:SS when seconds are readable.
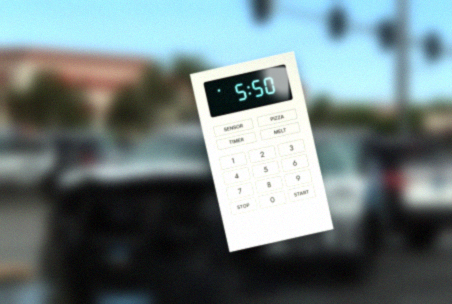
**5:50**
